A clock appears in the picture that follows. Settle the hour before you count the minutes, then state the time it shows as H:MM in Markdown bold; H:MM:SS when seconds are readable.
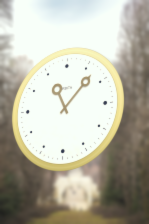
**11:07**
